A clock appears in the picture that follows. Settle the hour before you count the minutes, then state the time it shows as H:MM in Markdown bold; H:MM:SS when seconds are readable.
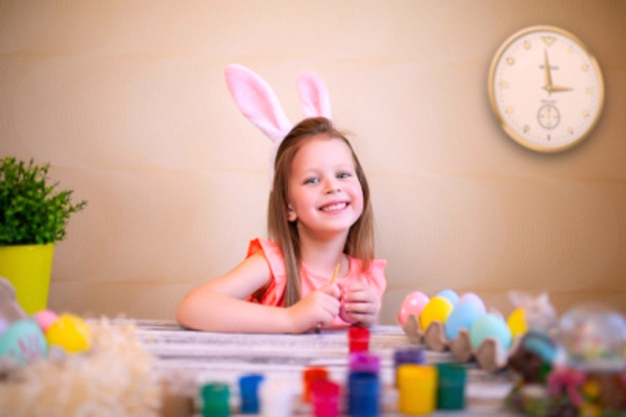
**2:59**
